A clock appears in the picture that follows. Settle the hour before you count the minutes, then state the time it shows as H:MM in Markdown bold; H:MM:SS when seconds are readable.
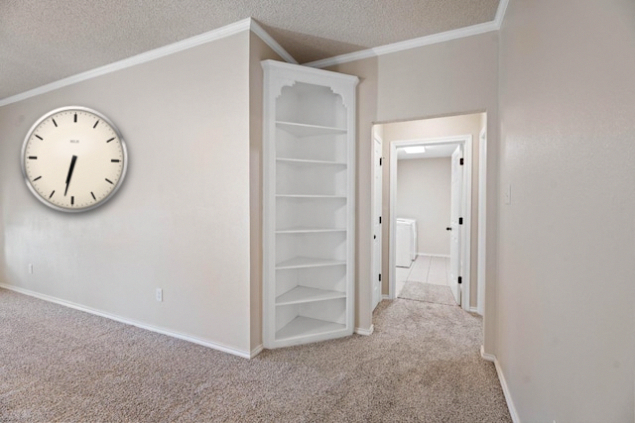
**6:32**
